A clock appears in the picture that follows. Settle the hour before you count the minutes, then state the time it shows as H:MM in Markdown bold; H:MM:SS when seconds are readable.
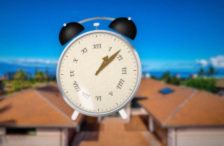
**1:08**
